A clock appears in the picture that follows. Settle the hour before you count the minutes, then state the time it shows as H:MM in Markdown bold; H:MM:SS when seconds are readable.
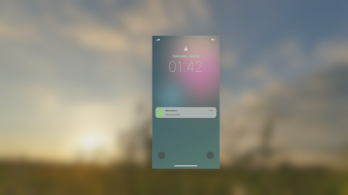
**1:42**
